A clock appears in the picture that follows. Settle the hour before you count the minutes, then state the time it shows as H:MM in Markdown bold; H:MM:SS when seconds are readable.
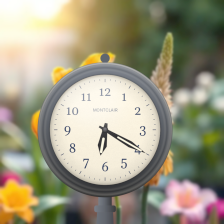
**6:20**
